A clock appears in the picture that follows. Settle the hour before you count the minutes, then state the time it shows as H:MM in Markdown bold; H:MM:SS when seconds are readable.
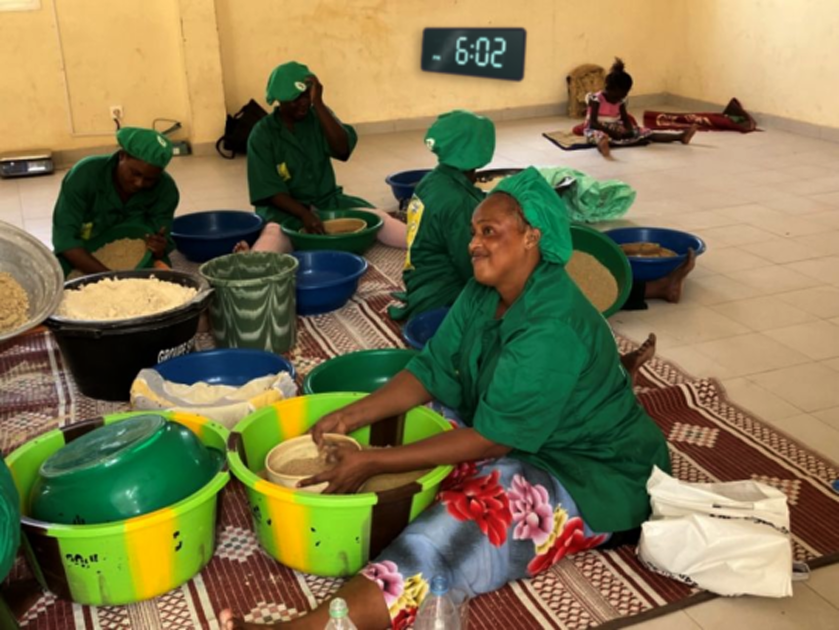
**6:02**
